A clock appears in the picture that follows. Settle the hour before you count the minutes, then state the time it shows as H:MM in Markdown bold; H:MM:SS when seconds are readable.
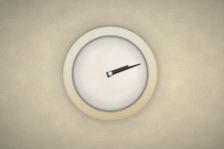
**2:12**
